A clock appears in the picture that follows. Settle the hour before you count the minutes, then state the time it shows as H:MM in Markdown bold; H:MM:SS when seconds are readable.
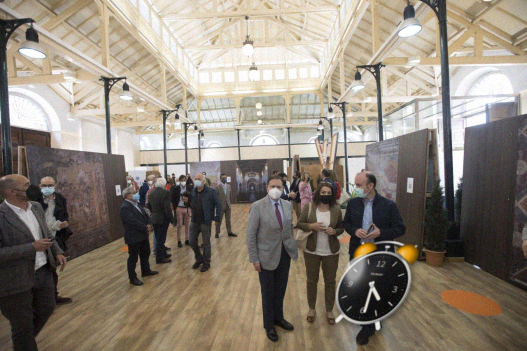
**4:29**
